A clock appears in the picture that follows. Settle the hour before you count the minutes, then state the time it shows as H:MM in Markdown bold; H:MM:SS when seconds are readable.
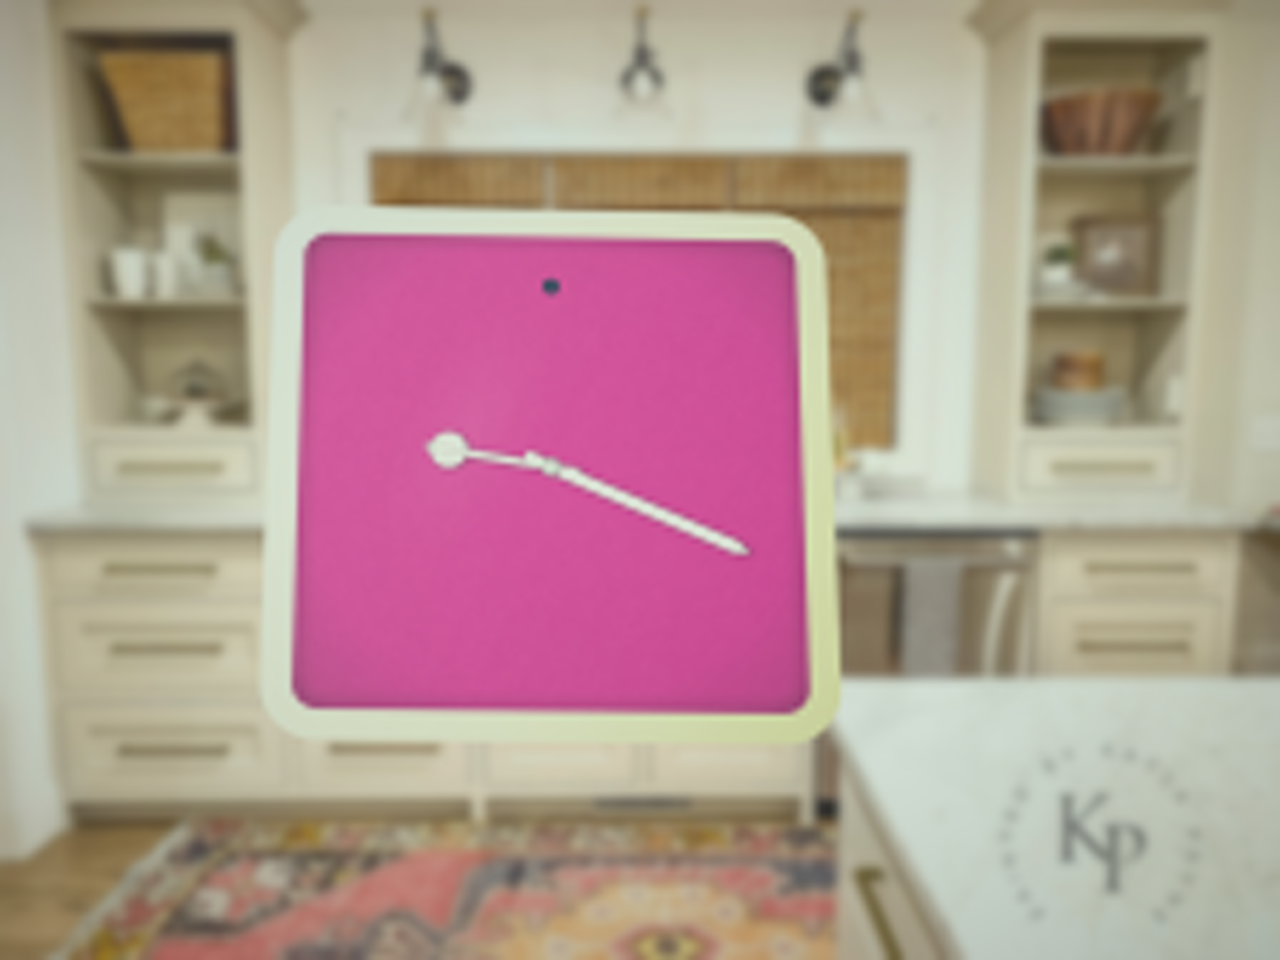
**9:19**
